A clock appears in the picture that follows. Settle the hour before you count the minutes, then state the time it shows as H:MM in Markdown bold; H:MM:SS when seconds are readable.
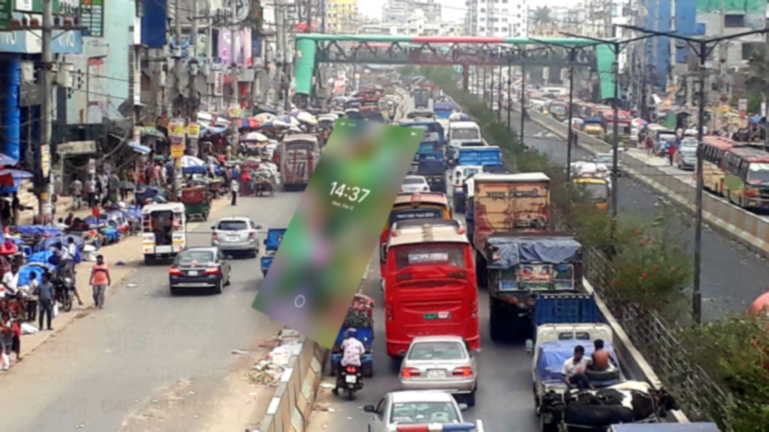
**14:37**
